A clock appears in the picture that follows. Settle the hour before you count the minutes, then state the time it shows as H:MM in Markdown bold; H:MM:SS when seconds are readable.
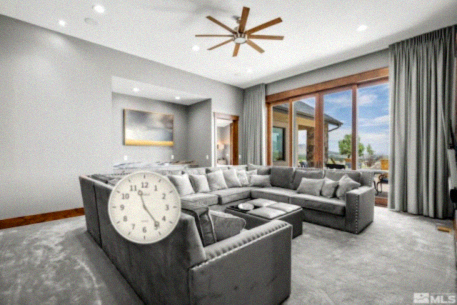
**11:24**
